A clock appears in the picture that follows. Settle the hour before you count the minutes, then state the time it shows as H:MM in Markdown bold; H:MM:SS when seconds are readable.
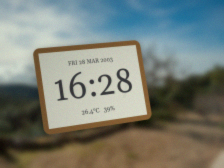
**16:28**
